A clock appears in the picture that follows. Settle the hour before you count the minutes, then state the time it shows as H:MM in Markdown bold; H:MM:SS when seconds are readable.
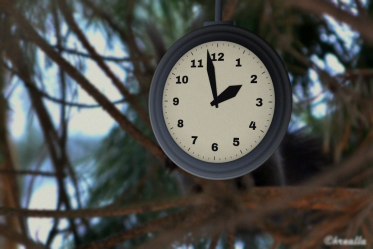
**1:58**
